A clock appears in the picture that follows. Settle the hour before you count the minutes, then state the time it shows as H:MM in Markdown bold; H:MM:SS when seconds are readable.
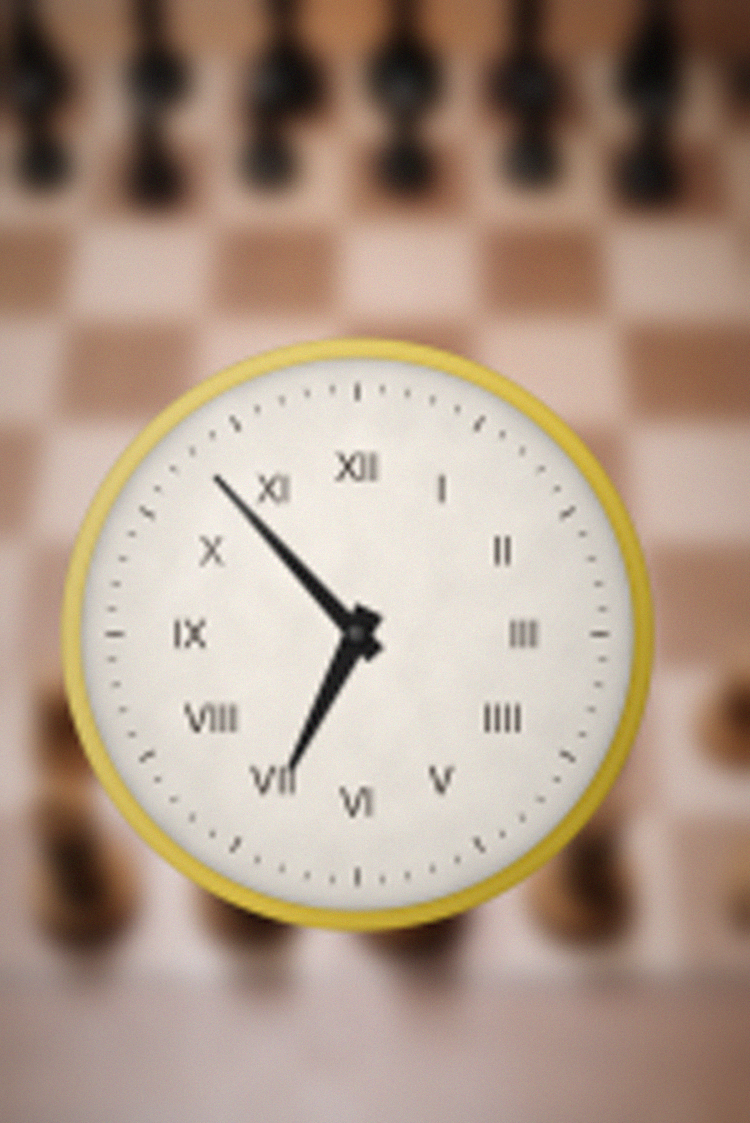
**6:53**
